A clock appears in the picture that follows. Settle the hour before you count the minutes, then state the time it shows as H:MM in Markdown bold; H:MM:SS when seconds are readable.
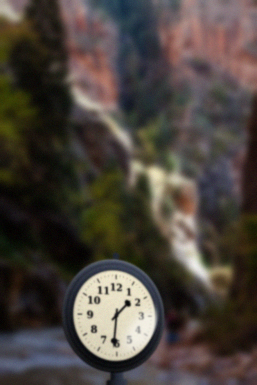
**1:31**
